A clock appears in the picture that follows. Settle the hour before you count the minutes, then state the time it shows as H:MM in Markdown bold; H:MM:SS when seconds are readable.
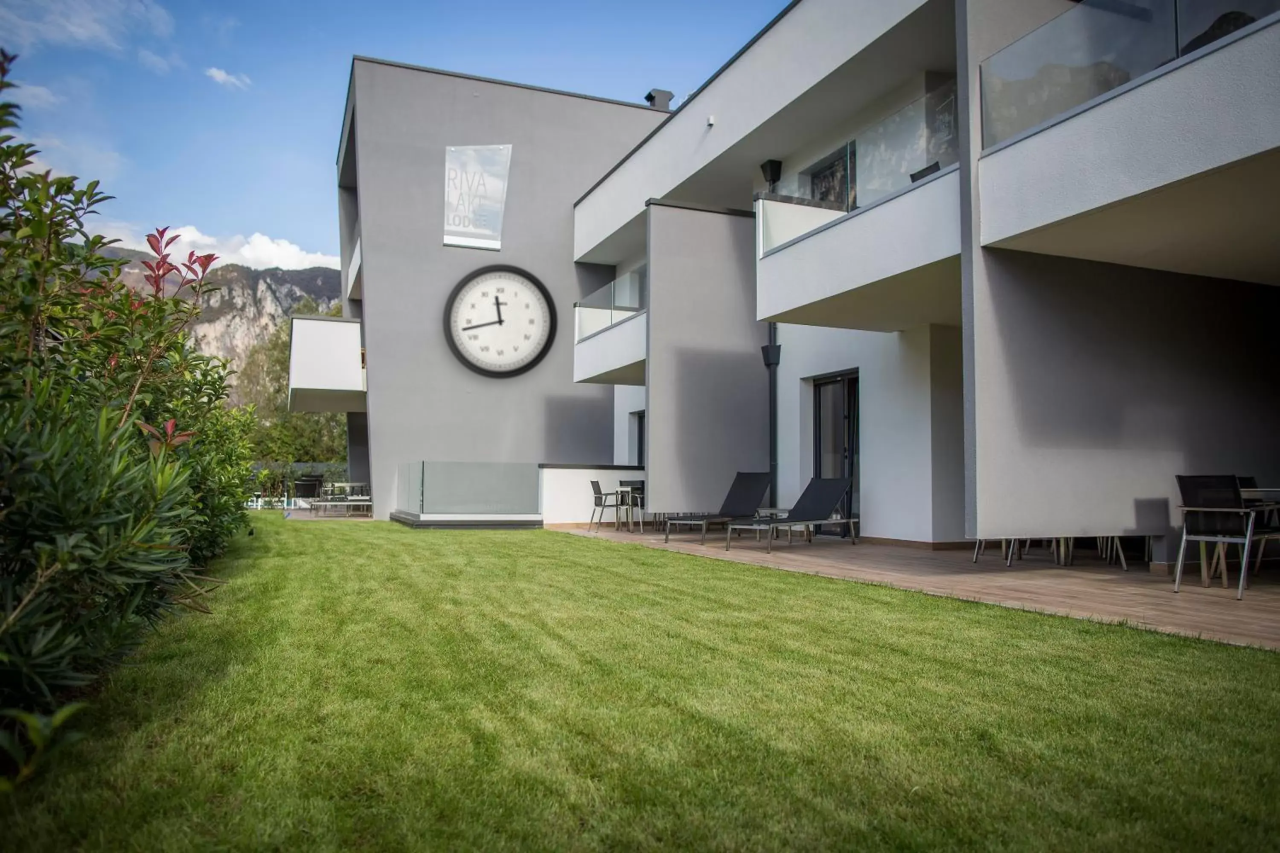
**11:43**
